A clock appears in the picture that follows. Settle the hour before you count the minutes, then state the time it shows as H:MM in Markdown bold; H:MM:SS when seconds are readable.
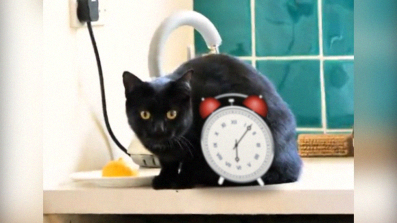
**6:07**
